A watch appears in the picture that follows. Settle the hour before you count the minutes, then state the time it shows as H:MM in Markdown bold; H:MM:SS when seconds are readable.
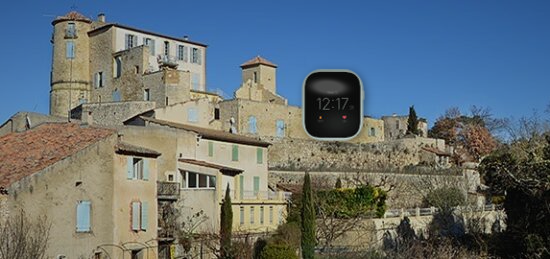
**12:17**
